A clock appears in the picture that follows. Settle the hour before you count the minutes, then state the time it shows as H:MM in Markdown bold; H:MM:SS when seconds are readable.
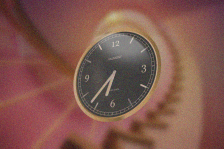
**6:37**
